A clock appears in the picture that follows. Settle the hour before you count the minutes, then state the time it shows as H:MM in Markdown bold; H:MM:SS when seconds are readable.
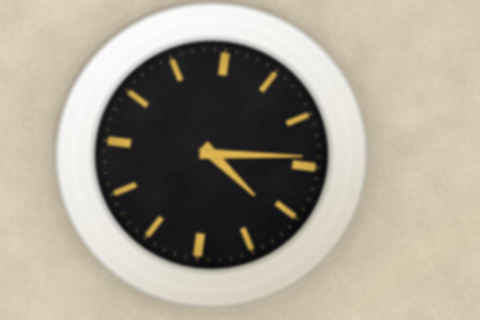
**4:14**
